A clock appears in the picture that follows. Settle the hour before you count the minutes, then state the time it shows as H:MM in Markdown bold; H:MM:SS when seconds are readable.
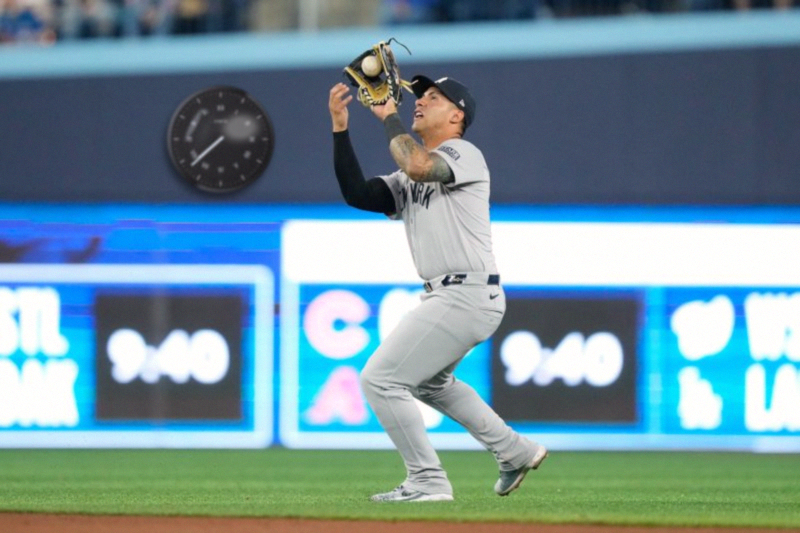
**7:38**
